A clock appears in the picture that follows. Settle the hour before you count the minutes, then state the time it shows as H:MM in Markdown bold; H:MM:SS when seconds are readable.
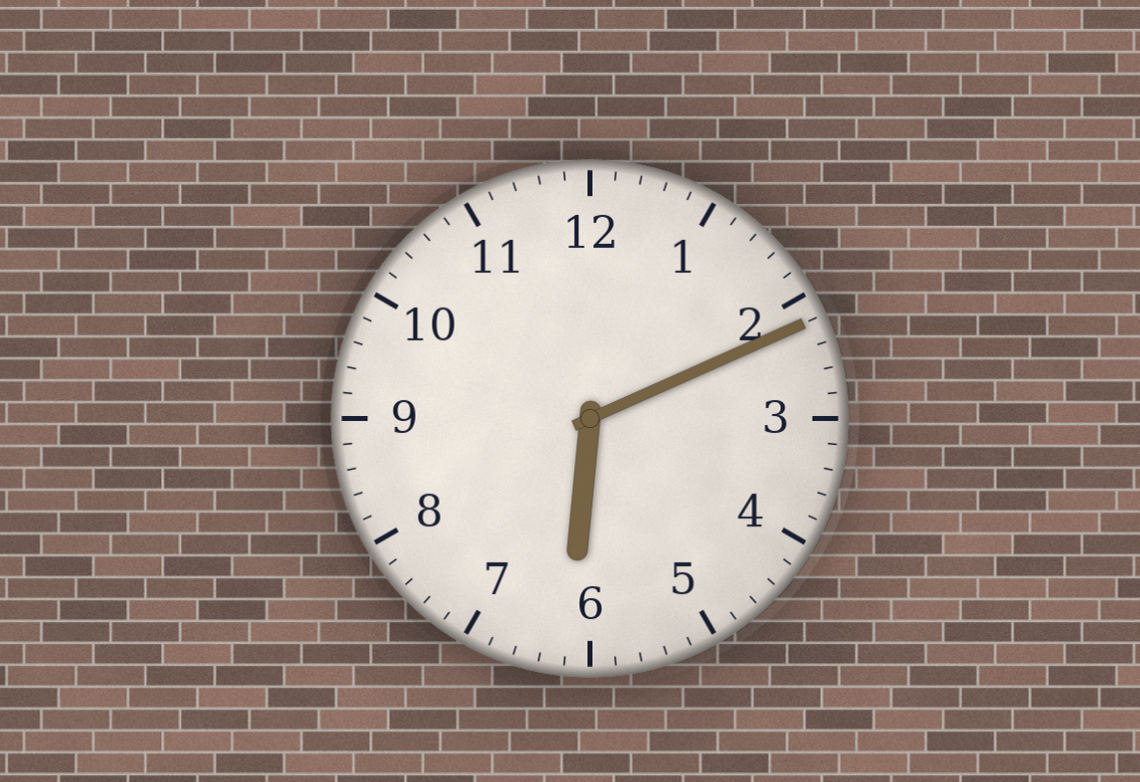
**6:11**
